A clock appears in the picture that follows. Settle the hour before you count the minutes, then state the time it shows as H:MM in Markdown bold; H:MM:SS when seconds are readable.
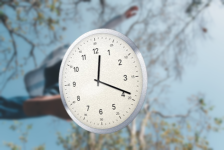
**12:19**
